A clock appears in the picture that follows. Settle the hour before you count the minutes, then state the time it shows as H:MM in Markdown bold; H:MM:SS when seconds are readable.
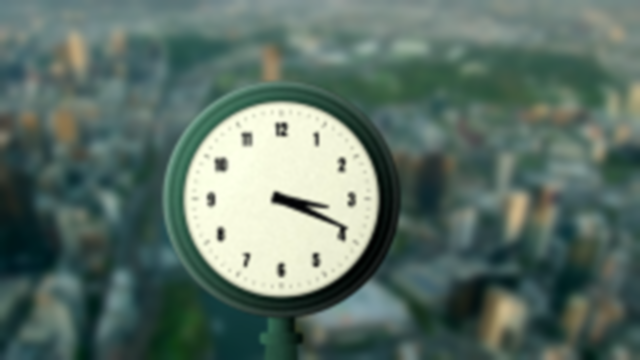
**3:19**
